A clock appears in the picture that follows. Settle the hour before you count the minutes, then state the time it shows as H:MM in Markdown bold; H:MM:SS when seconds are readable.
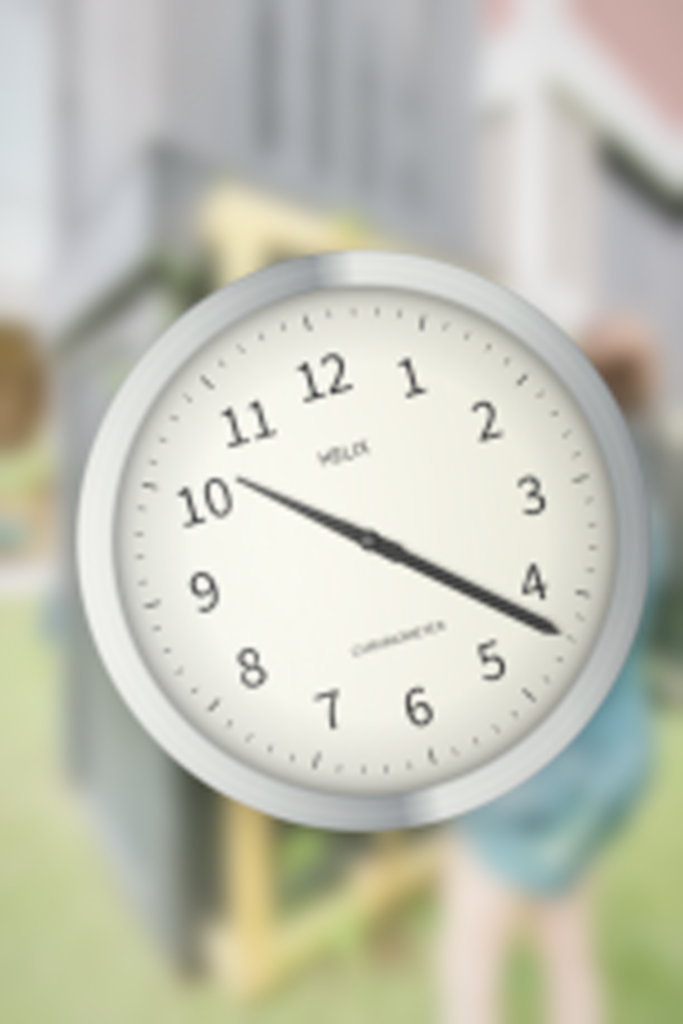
**10:22**
